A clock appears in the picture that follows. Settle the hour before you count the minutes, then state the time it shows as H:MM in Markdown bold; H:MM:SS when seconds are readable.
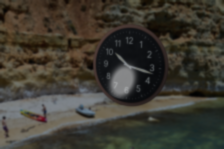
**10:17**
